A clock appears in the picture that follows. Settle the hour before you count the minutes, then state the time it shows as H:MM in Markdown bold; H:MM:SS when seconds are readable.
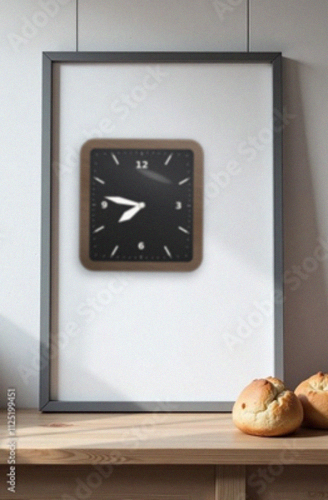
**7:47**
